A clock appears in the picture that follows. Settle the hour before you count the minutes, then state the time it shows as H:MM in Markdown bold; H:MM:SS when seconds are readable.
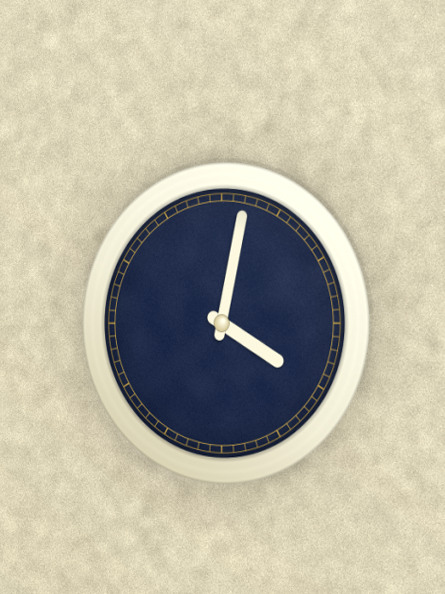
**4:02**
